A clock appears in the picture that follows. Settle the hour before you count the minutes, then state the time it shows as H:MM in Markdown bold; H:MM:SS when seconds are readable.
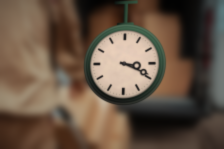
**3:19**
